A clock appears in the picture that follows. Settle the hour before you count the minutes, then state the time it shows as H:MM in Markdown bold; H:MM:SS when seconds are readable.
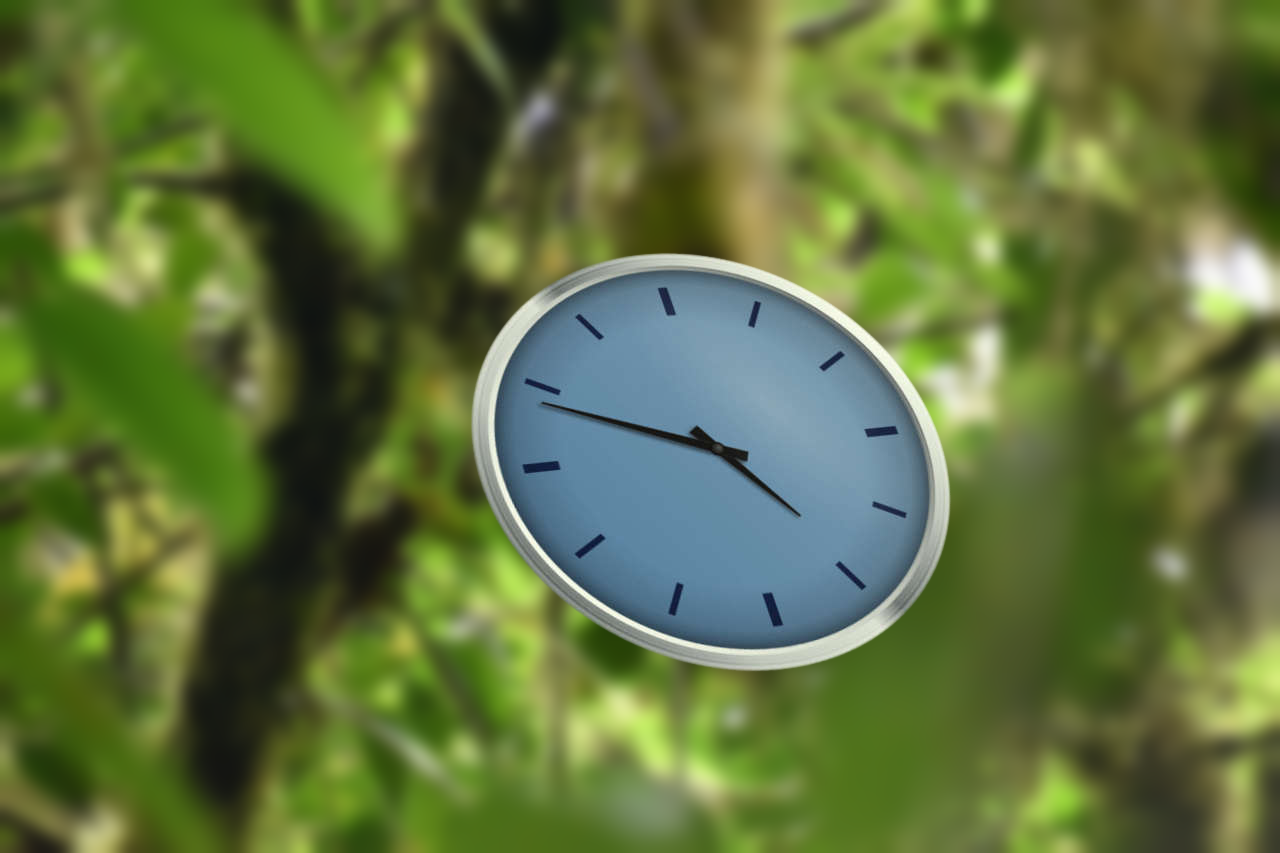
**4:49**
